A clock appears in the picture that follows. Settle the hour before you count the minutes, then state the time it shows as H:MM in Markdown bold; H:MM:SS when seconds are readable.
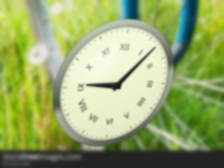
**9:07**
